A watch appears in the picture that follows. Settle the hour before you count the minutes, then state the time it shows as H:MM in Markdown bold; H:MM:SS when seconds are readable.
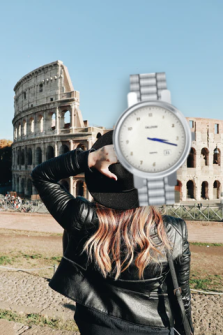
**3:18**
